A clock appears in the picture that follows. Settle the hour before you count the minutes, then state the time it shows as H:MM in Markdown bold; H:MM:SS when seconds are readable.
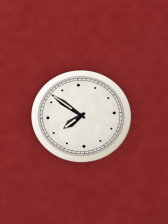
**7:52**
